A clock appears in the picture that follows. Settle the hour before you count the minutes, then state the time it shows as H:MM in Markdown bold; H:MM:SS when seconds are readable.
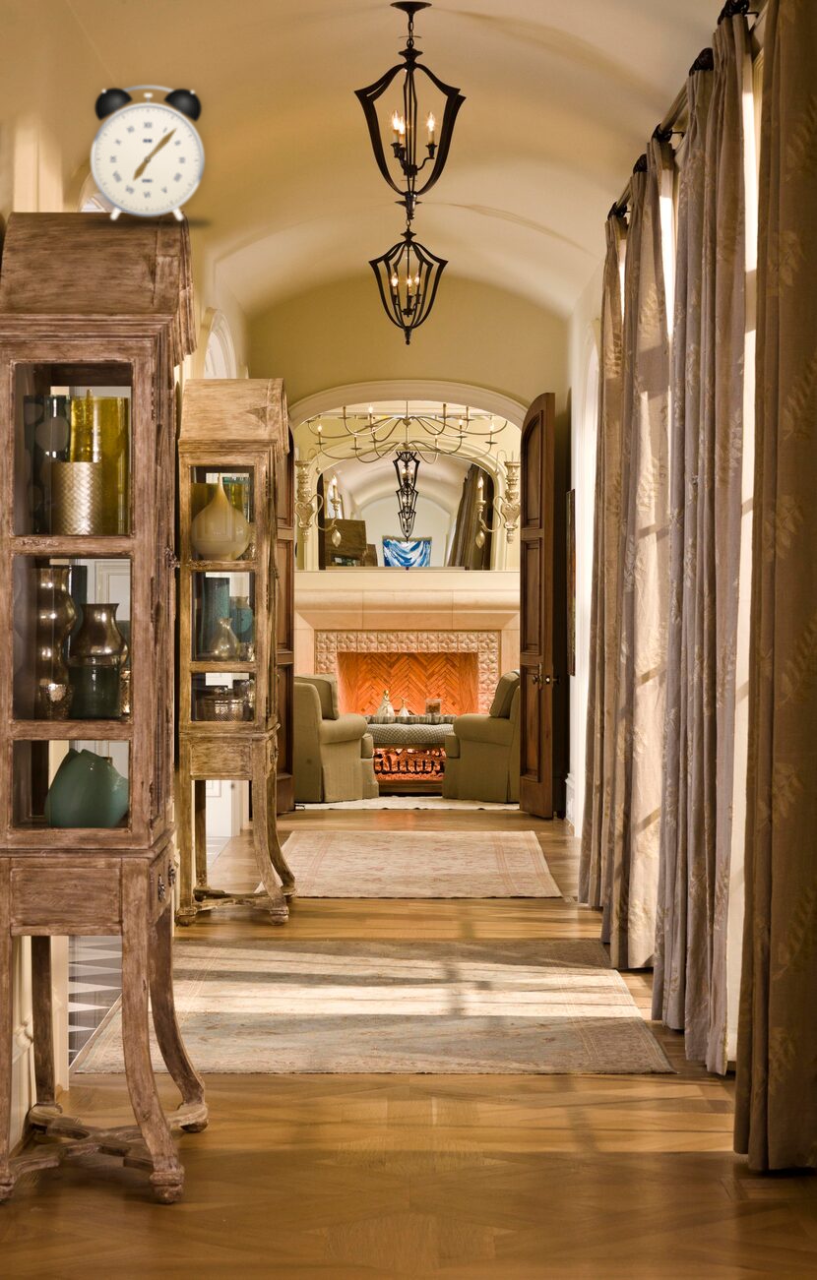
**7:07**
